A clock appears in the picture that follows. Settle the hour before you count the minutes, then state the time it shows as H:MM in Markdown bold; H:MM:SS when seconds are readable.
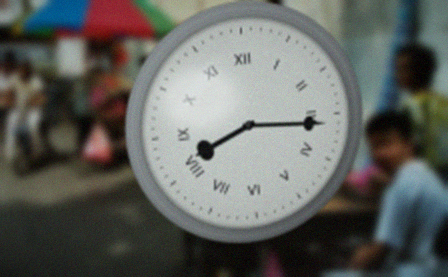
**8:16**
